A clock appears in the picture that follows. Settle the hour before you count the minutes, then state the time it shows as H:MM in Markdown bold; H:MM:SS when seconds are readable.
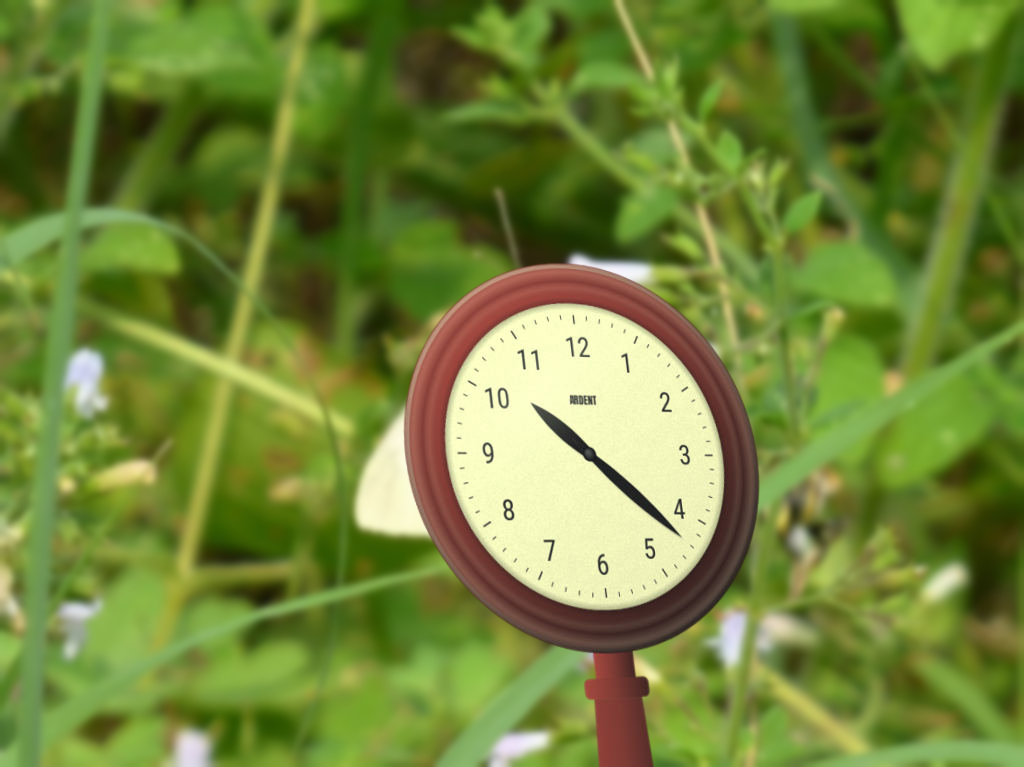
**10:22**
